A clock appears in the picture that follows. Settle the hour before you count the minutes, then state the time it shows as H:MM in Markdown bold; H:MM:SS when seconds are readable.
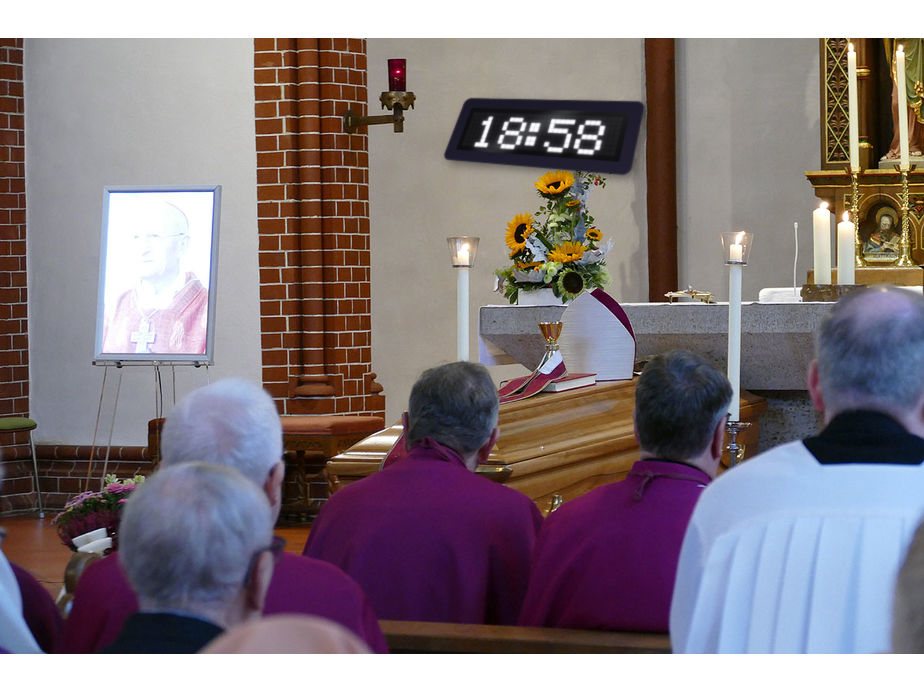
**18:58**
